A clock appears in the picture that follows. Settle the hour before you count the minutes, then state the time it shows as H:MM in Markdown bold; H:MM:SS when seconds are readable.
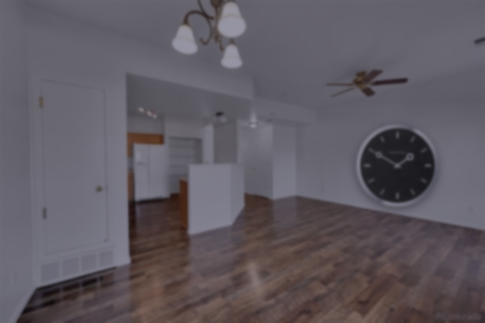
**1:50**
